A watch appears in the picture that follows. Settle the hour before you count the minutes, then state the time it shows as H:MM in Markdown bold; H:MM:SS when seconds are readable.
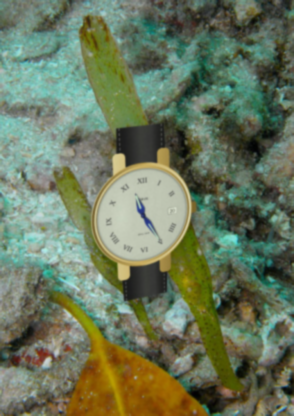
**11:25**
